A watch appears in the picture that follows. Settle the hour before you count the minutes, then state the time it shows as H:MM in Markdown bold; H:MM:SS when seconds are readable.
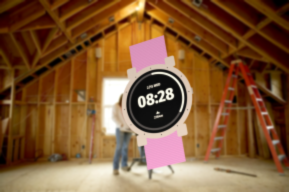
**8:28**
